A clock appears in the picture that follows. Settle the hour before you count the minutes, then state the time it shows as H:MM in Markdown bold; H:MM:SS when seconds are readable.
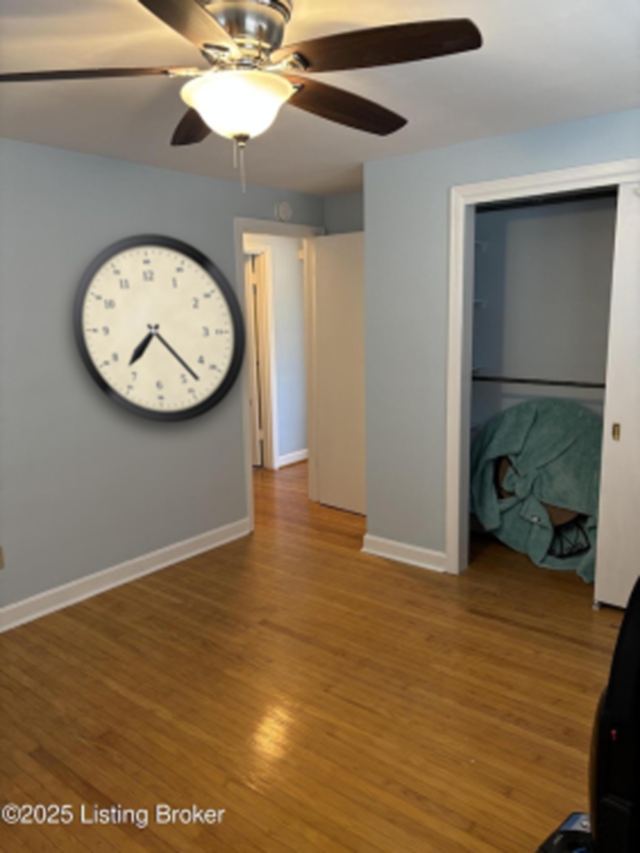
**7:23**
